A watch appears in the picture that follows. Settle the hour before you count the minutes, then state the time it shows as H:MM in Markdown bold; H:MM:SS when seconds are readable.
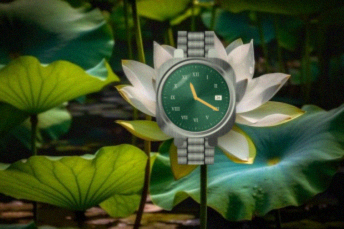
**11:20**
